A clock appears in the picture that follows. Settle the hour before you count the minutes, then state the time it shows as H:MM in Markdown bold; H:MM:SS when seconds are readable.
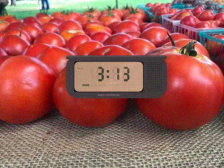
**3:13**
